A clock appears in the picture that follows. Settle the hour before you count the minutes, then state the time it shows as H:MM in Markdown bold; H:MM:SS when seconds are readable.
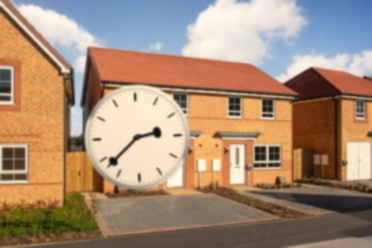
**2:38**
